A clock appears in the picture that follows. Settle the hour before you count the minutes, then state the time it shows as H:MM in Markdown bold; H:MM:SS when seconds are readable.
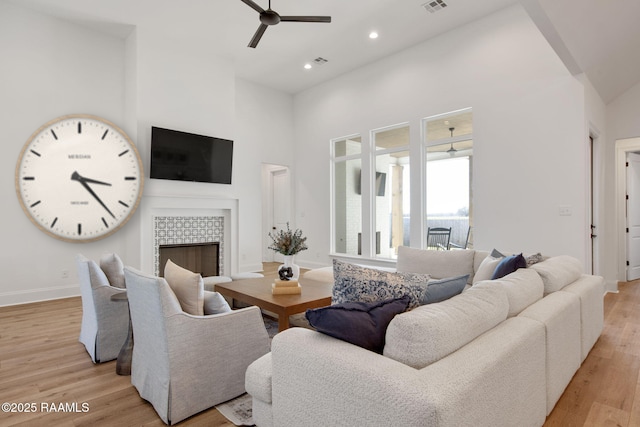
**3:23**
